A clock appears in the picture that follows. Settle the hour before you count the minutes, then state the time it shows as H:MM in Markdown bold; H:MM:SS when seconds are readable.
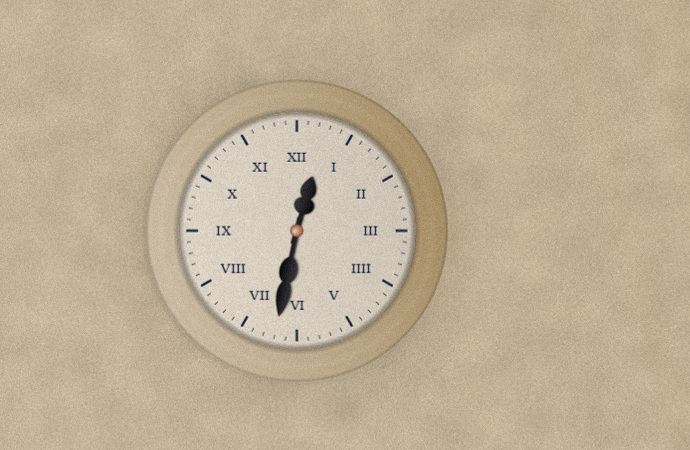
**12:32**
